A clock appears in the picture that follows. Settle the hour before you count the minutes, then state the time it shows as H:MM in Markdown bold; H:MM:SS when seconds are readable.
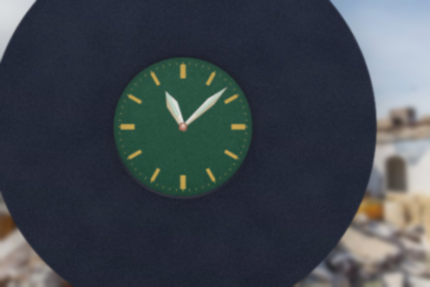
**11:08**
